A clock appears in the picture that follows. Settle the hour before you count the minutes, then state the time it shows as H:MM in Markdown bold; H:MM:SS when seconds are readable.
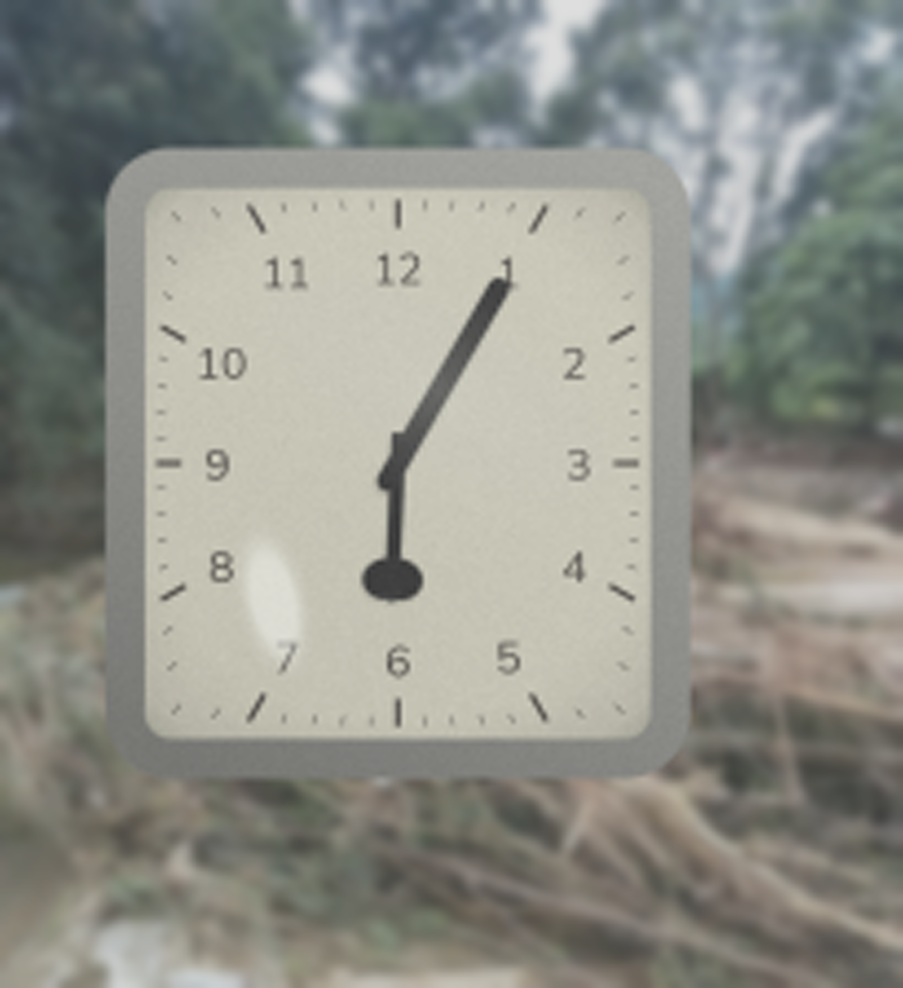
**6:05**
